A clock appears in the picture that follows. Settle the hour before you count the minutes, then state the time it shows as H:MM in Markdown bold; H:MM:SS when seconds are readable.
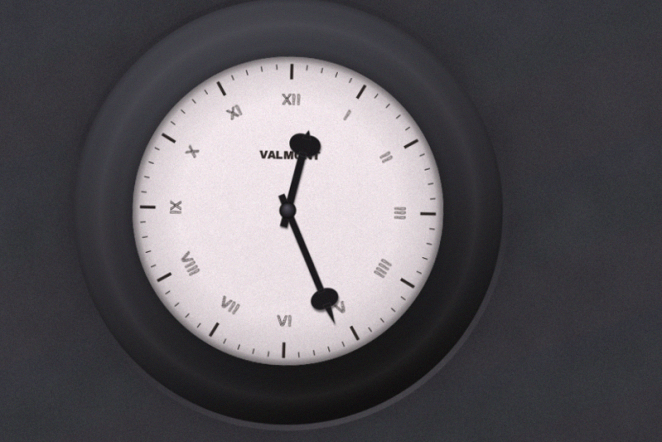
**12:26**
